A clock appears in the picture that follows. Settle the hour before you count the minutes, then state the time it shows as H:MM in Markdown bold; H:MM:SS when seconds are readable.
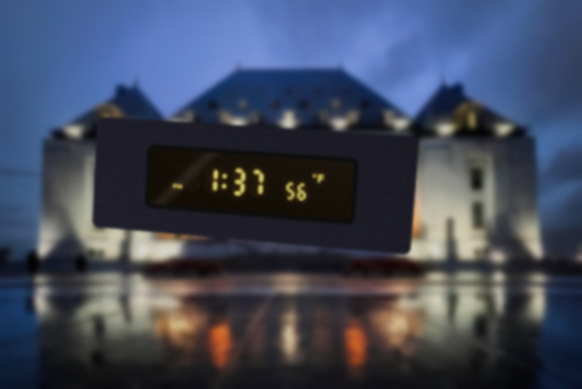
**1:37**
